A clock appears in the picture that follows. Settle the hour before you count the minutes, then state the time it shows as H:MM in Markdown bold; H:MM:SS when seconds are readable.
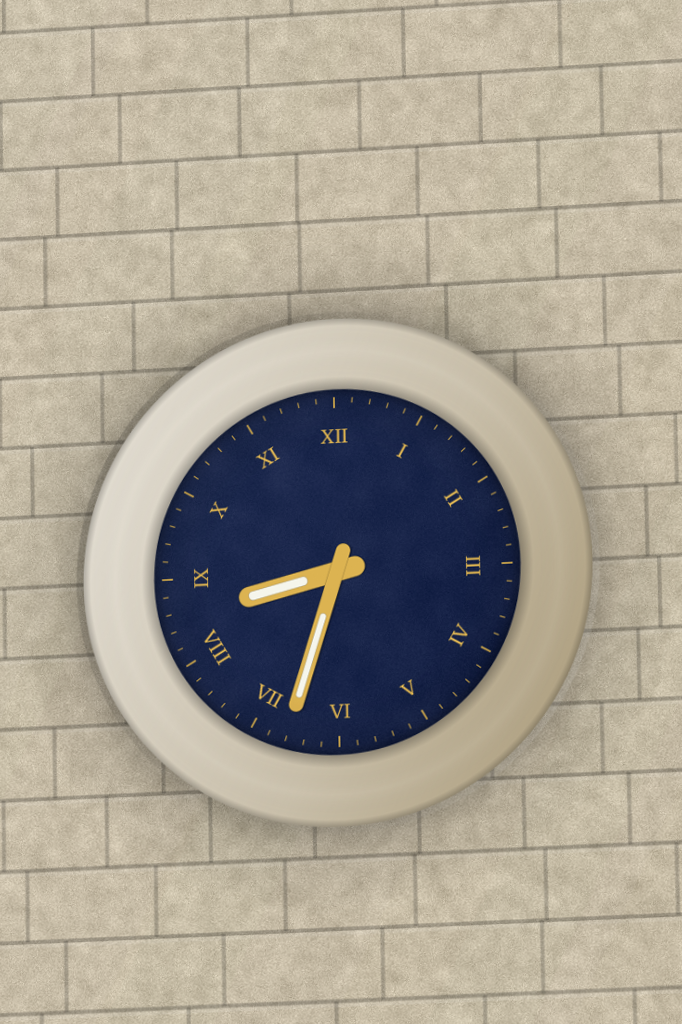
**8:33**
